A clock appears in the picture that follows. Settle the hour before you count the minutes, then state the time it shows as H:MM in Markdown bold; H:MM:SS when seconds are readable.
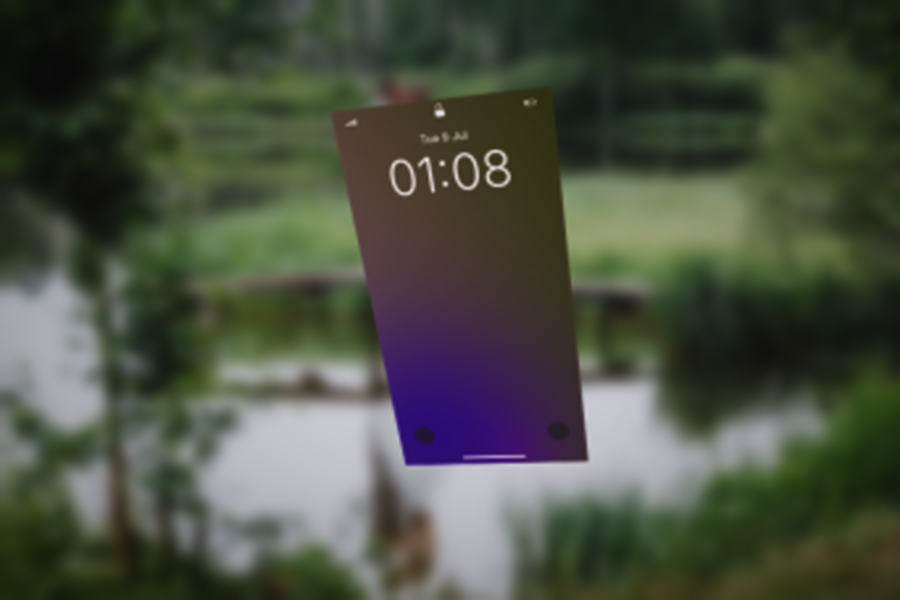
**1:08**
